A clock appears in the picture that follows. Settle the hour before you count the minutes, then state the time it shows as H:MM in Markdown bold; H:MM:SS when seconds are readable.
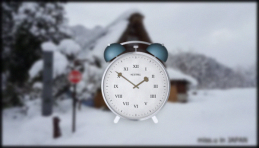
**1:51**
